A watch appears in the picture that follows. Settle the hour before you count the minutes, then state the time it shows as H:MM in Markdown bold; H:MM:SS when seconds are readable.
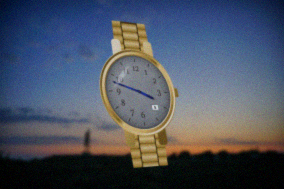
**3:48**
